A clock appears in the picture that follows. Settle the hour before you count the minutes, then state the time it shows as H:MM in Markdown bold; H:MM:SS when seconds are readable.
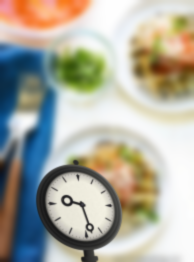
**9:28**
